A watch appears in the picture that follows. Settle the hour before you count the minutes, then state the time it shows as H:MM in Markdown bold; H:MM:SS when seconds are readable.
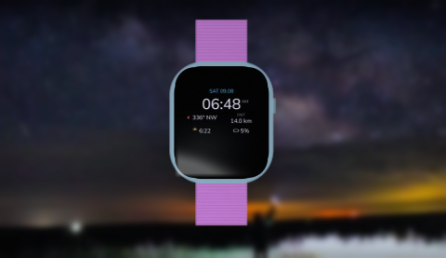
**6:48**
